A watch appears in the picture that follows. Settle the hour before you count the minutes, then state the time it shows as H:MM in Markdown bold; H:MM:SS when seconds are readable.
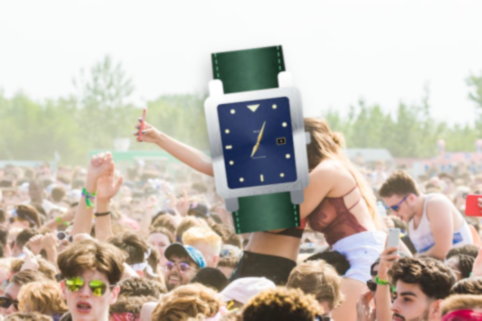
**7:04**
